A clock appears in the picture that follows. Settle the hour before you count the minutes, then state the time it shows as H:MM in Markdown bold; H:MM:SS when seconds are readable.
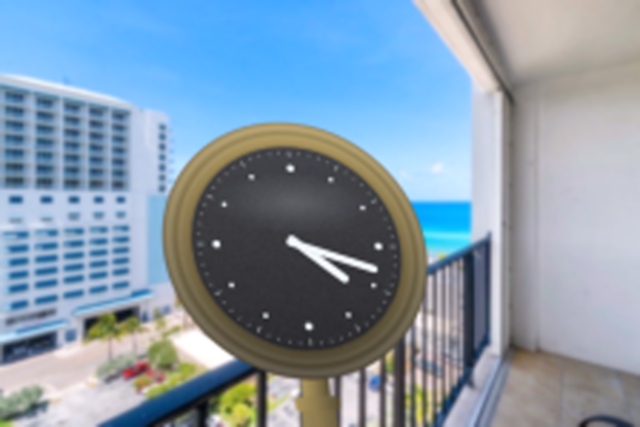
**4:18**
